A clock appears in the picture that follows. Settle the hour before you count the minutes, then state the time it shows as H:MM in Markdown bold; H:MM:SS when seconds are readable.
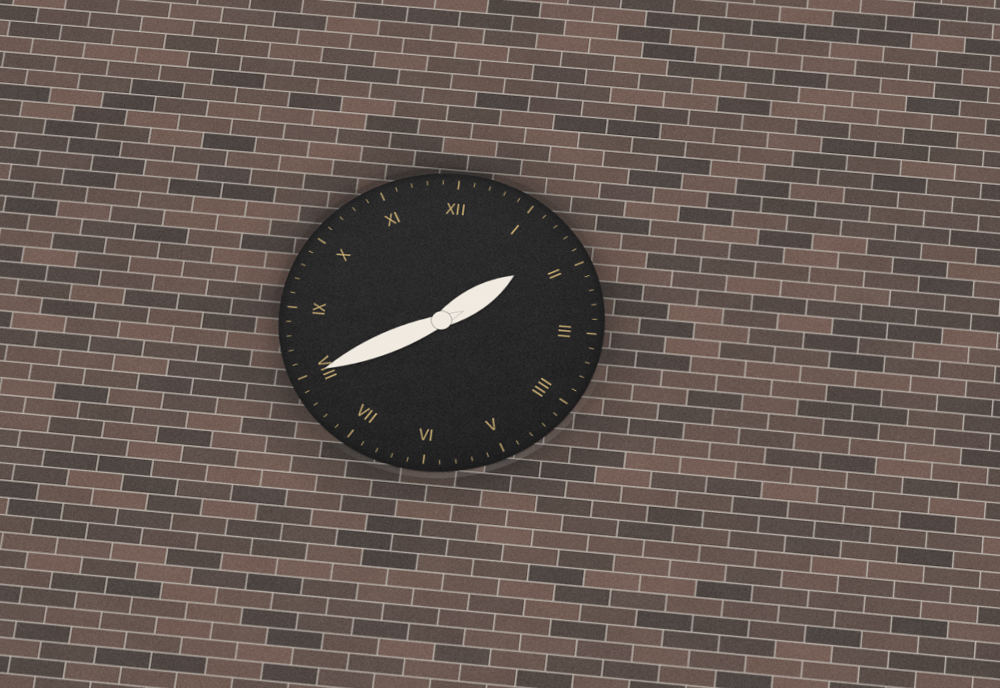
**1:40**
